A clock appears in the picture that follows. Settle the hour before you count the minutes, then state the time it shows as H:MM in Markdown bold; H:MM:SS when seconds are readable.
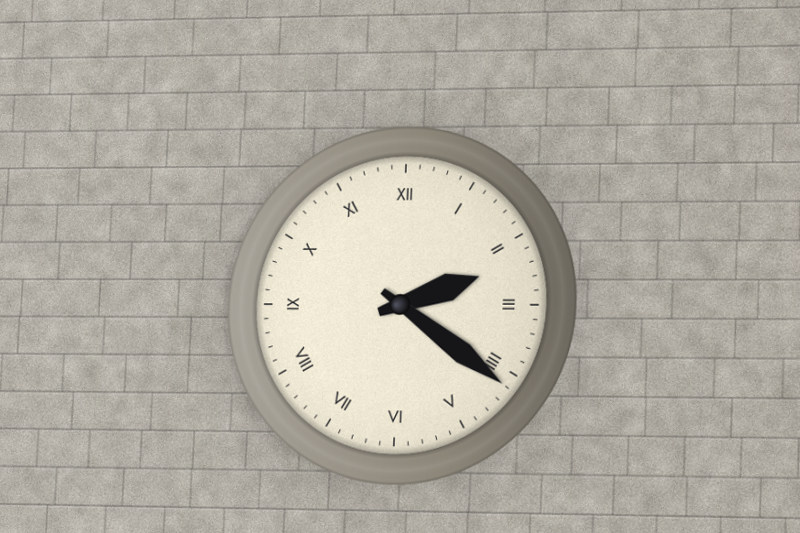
**2:21**
